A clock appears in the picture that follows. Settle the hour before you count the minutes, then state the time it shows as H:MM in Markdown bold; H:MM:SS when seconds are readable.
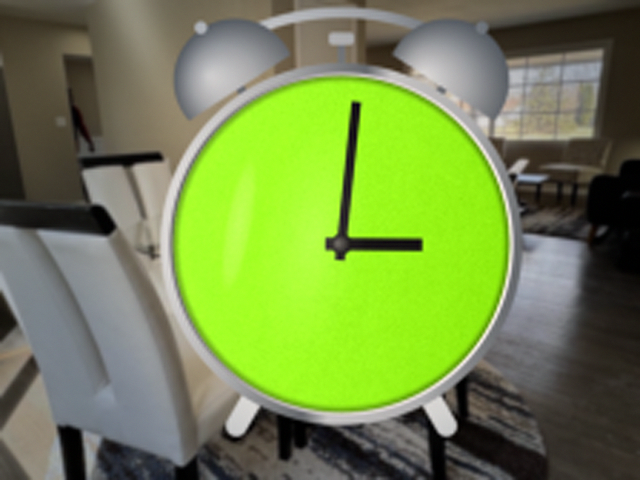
**3:01**
